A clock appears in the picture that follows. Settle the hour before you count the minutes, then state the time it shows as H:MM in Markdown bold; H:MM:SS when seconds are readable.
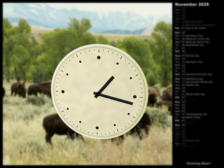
**1:17**
